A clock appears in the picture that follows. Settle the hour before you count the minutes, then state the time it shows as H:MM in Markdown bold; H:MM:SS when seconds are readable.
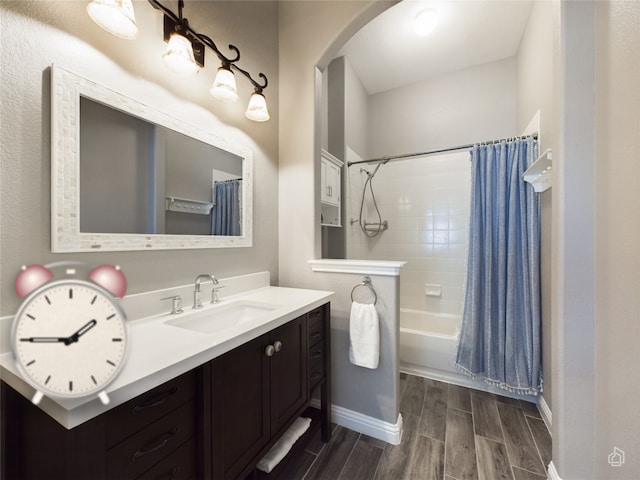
**1:45**
